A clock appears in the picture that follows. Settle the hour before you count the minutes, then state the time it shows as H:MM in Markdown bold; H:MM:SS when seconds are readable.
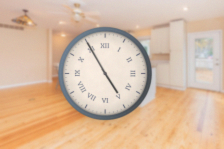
**4:55**
